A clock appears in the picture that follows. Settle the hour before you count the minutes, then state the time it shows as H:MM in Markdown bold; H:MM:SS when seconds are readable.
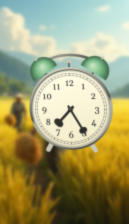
**7:25**
